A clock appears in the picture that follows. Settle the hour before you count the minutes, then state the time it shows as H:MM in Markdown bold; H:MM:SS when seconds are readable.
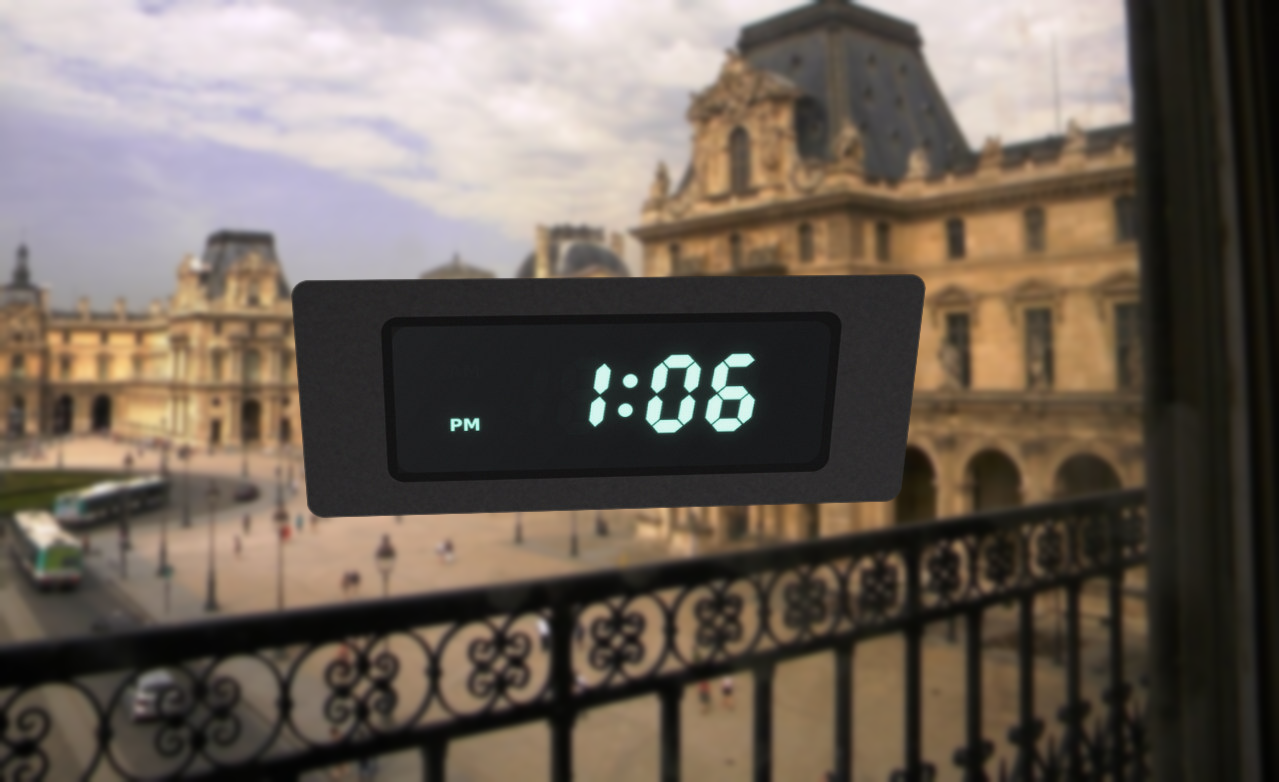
**1:06**
